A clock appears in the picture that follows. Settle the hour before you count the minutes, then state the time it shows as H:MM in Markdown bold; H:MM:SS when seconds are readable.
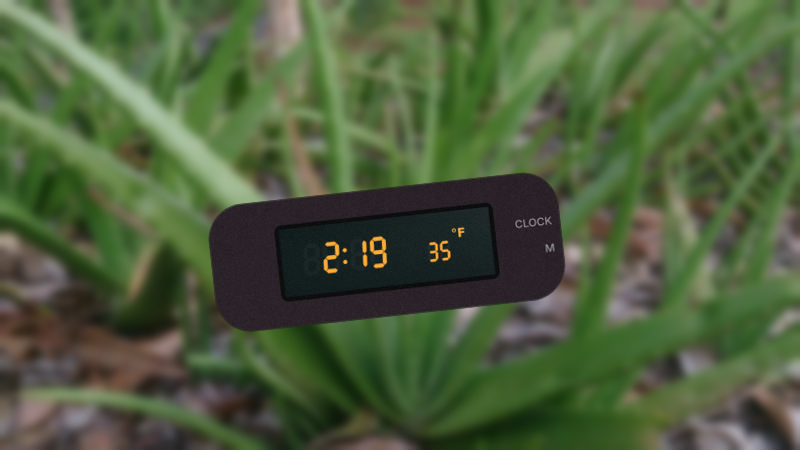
**2:19**
